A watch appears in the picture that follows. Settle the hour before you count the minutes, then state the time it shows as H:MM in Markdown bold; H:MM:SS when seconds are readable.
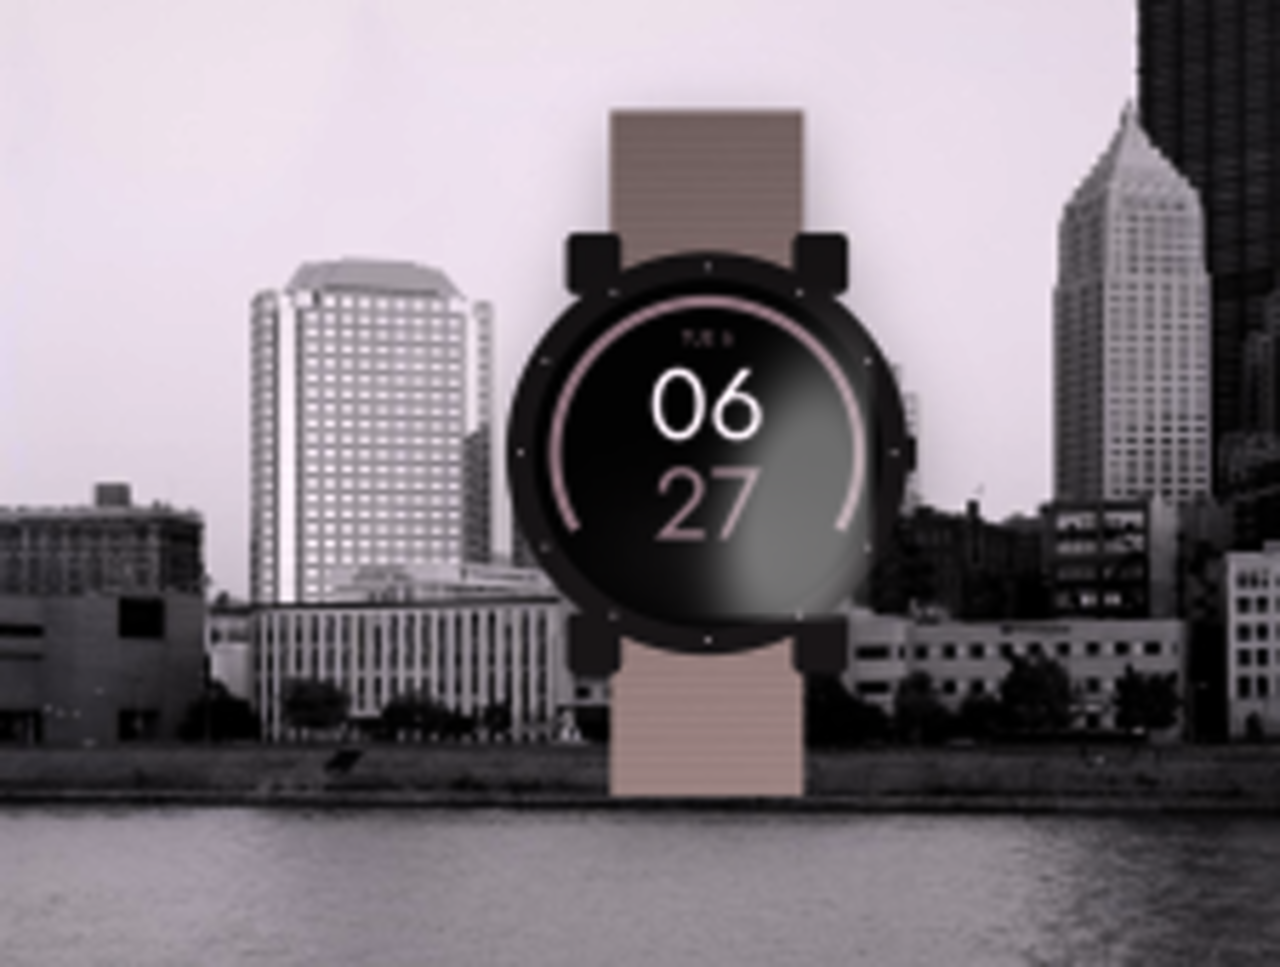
**6:27**
